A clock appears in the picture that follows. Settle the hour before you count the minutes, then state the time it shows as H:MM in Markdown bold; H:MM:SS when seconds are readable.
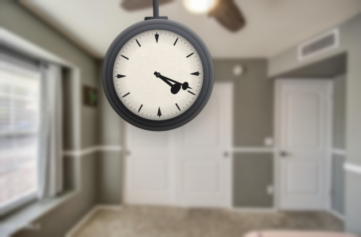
**4:19**
